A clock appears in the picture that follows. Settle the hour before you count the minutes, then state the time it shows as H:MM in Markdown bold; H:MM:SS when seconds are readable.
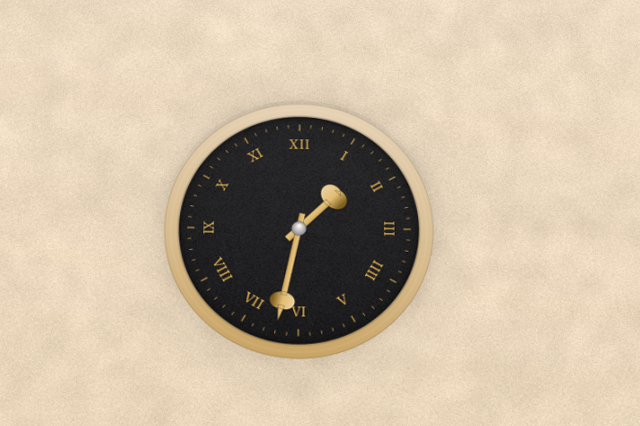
**1:32**
